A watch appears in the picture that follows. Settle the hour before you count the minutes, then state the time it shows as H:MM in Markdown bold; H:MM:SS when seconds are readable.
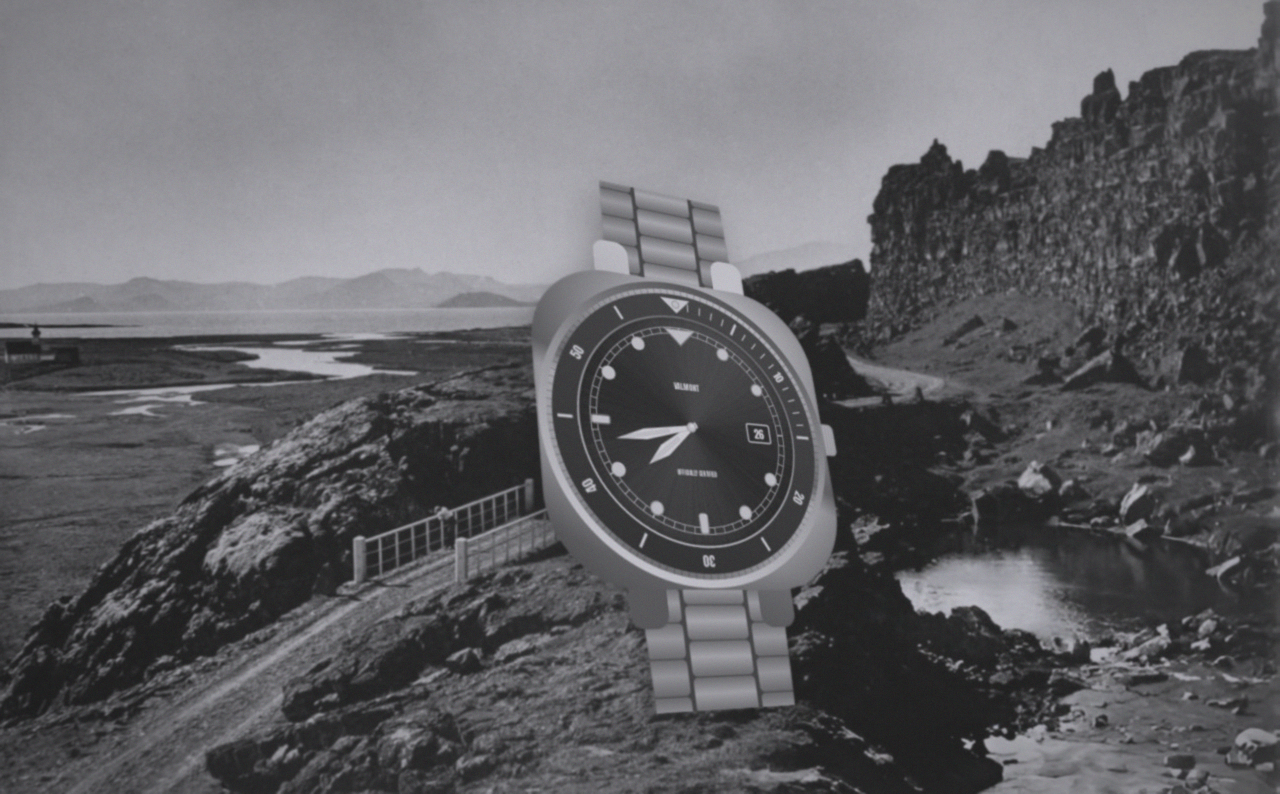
**7:43**
